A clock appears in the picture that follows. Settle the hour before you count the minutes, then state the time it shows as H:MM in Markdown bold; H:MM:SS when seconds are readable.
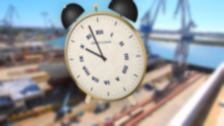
**9:57**
